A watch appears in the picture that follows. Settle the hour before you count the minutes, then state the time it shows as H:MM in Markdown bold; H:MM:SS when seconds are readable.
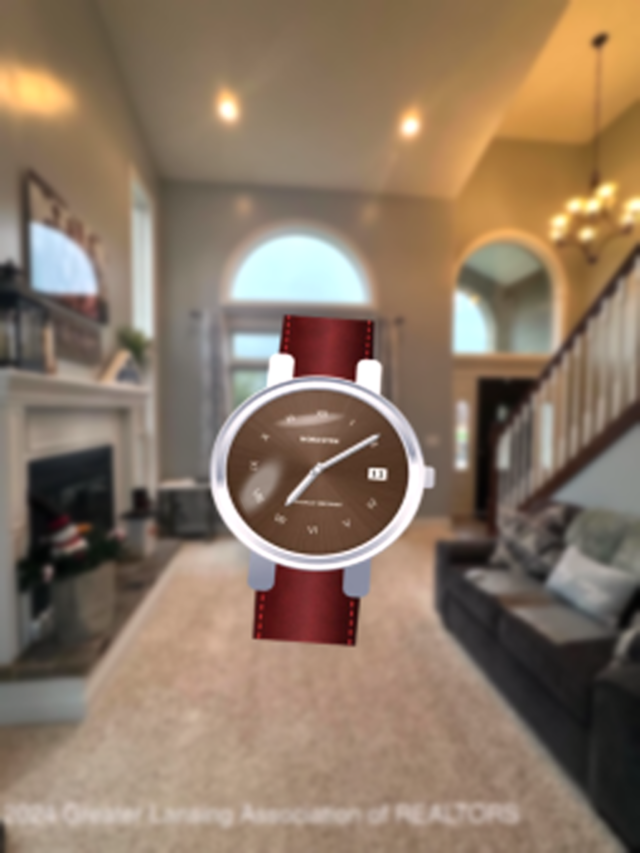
**7:09**
